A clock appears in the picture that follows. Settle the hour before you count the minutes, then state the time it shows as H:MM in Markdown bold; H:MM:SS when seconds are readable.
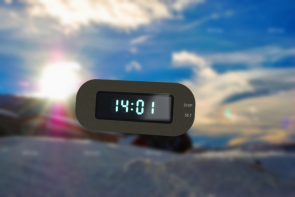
**14:01**
